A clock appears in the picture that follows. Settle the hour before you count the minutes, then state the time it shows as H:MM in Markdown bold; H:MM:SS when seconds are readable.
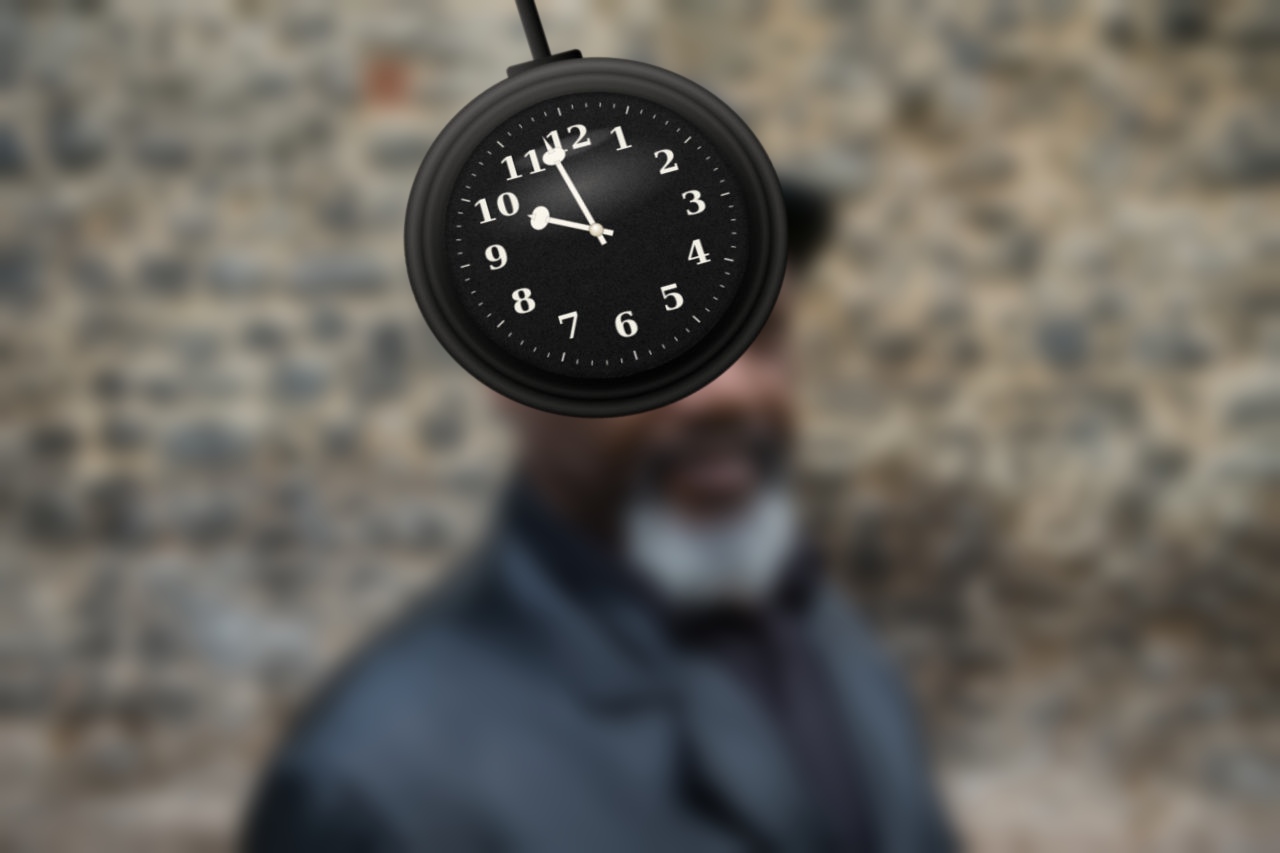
**9:58**
